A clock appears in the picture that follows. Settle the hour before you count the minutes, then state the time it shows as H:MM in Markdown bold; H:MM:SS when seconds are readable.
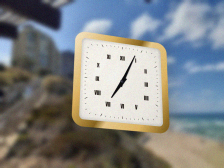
**7:04**
